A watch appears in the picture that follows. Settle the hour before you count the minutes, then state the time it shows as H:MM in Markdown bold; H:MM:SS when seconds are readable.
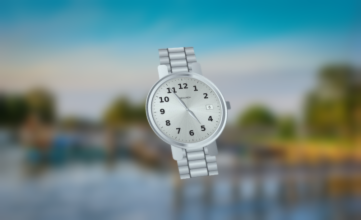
**4:55**
